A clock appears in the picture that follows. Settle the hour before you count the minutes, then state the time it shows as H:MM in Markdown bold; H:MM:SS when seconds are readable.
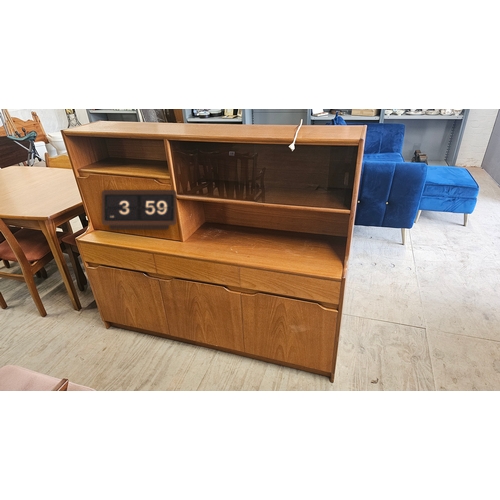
**3:59**
